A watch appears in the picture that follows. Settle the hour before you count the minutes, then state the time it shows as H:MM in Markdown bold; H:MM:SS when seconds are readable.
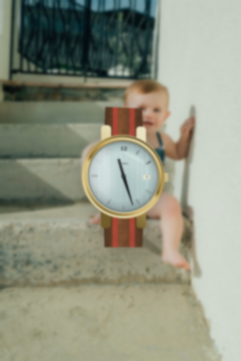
**11:27**
